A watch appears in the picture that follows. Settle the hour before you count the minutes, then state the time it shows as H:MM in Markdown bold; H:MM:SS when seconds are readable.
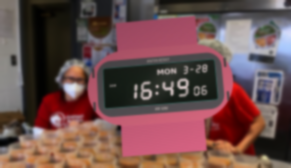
**16:49**
